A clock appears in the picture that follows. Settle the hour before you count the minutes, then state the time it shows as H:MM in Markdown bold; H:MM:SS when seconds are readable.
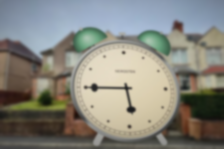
**5:45**
